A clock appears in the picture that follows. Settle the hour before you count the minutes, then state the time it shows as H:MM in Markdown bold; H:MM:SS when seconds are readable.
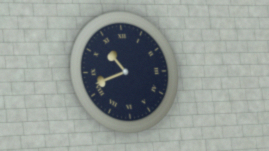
**10:42**
